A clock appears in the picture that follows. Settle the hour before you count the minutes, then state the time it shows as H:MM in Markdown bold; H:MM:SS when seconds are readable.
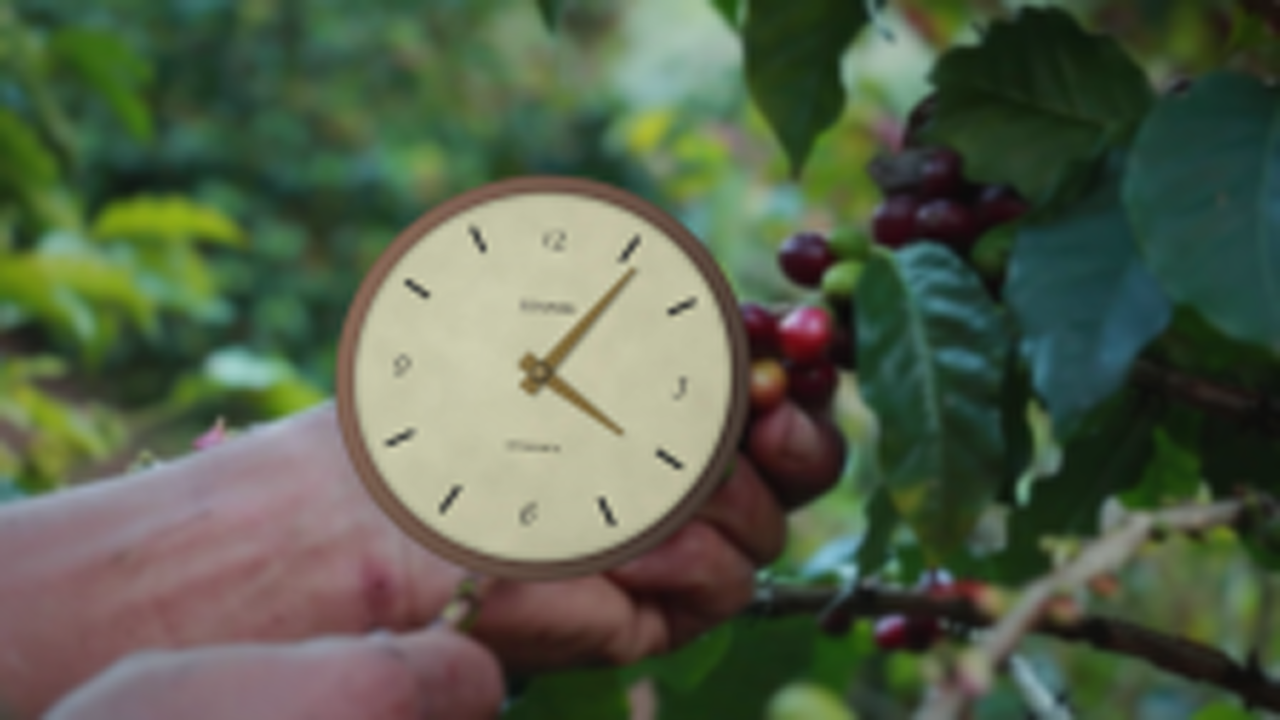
**4:06**
